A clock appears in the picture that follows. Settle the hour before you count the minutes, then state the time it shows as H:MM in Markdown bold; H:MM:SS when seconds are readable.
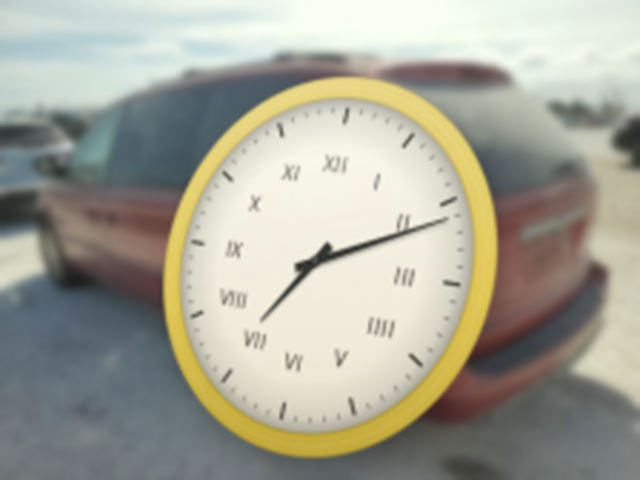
**7:11**
